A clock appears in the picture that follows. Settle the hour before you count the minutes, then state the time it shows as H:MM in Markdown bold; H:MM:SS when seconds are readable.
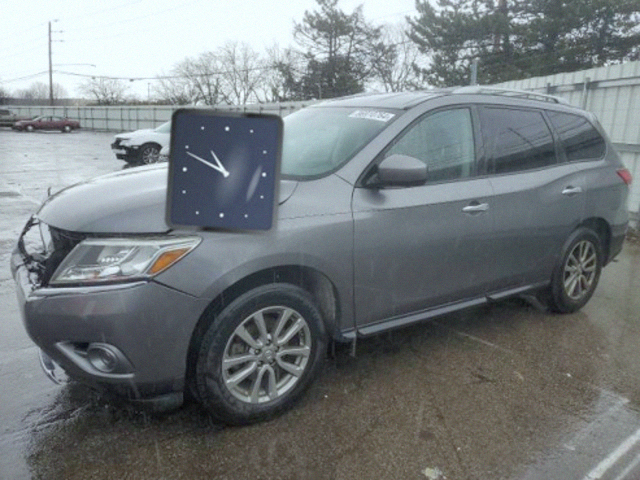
**10:49**
